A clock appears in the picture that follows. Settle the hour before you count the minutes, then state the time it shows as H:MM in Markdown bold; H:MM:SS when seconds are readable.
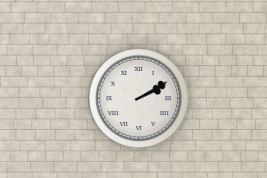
**2:10**
